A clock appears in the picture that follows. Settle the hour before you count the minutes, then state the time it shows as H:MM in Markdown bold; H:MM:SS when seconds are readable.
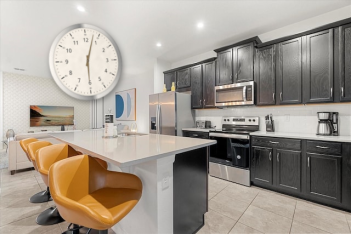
**6:03**
